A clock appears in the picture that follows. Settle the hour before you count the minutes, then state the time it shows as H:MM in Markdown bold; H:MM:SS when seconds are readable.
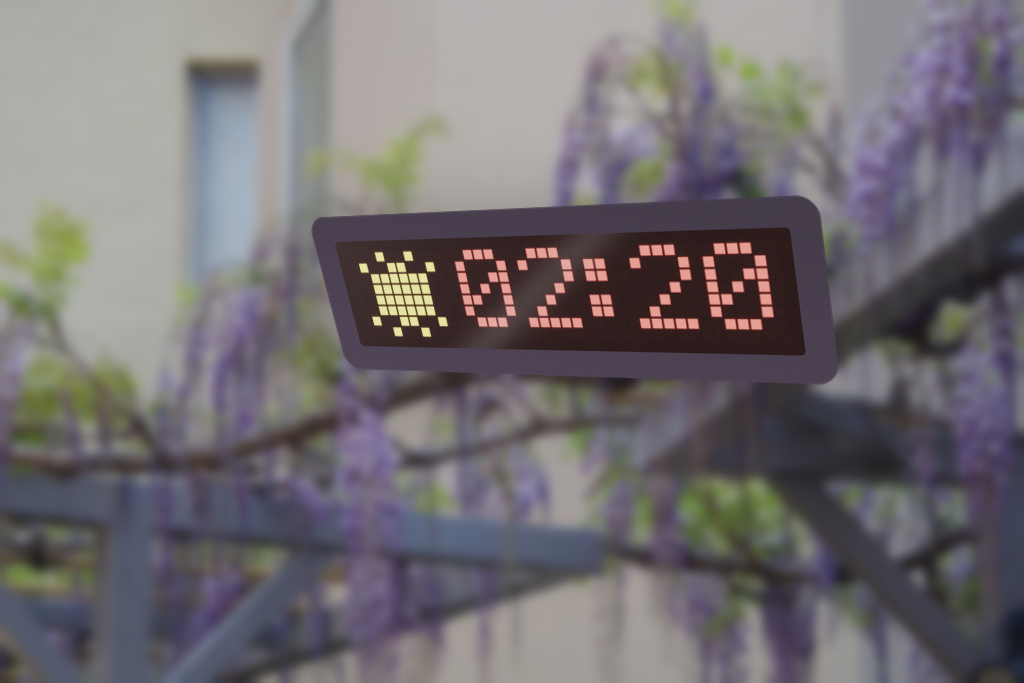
**2:20**
